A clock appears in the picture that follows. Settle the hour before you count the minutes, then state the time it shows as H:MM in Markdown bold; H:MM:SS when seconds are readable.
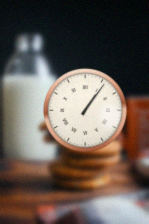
**1:06**
